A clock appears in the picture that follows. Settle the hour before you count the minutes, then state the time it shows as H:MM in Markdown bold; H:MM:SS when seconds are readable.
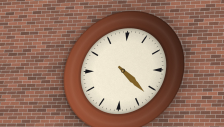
**4:22**
